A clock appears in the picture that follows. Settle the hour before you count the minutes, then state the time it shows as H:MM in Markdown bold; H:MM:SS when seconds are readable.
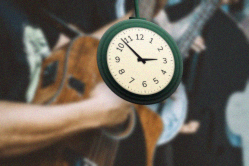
**2:53**
